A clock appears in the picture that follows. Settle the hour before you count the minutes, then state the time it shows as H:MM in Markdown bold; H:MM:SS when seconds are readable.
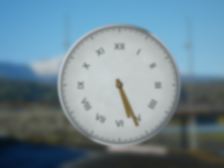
**5:26**
